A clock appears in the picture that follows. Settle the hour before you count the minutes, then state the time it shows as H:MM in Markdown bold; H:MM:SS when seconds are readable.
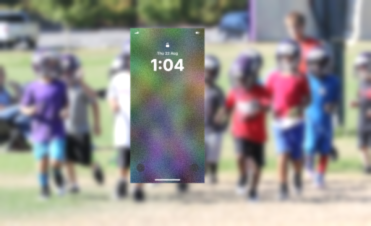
**1:04**
